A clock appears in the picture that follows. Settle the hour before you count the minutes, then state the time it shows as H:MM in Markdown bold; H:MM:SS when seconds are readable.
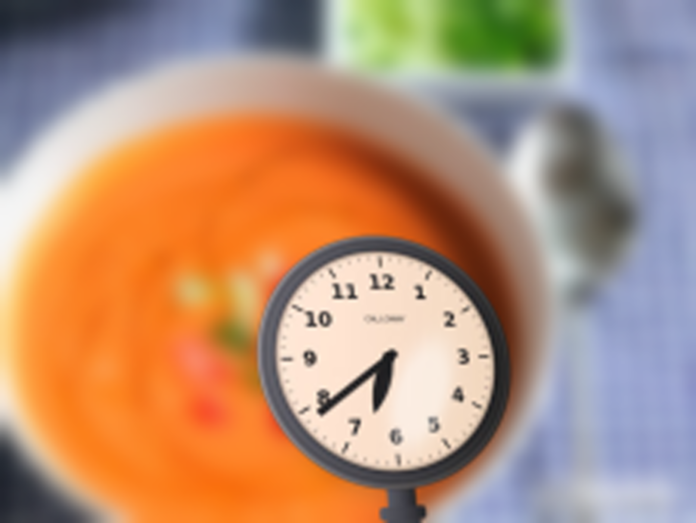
**6:39**
